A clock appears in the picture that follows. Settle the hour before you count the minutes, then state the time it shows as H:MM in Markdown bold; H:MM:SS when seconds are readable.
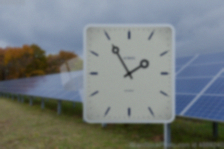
**1:55**
